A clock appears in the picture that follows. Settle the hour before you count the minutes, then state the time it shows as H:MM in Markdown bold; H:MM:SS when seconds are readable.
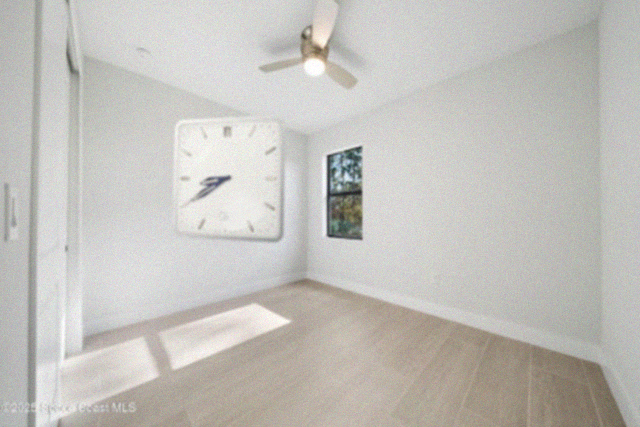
**8:40**
